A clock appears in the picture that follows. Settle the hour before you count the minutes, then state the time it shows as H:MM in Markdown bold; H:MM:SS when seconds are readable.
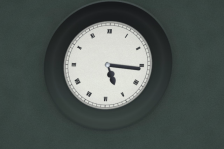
**5:16**
